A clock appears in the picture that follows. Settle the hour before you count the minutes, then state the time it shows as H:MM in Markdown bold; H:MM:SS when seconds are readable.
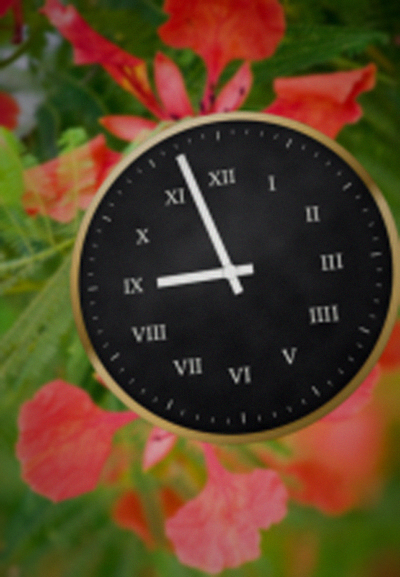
**8:57**
